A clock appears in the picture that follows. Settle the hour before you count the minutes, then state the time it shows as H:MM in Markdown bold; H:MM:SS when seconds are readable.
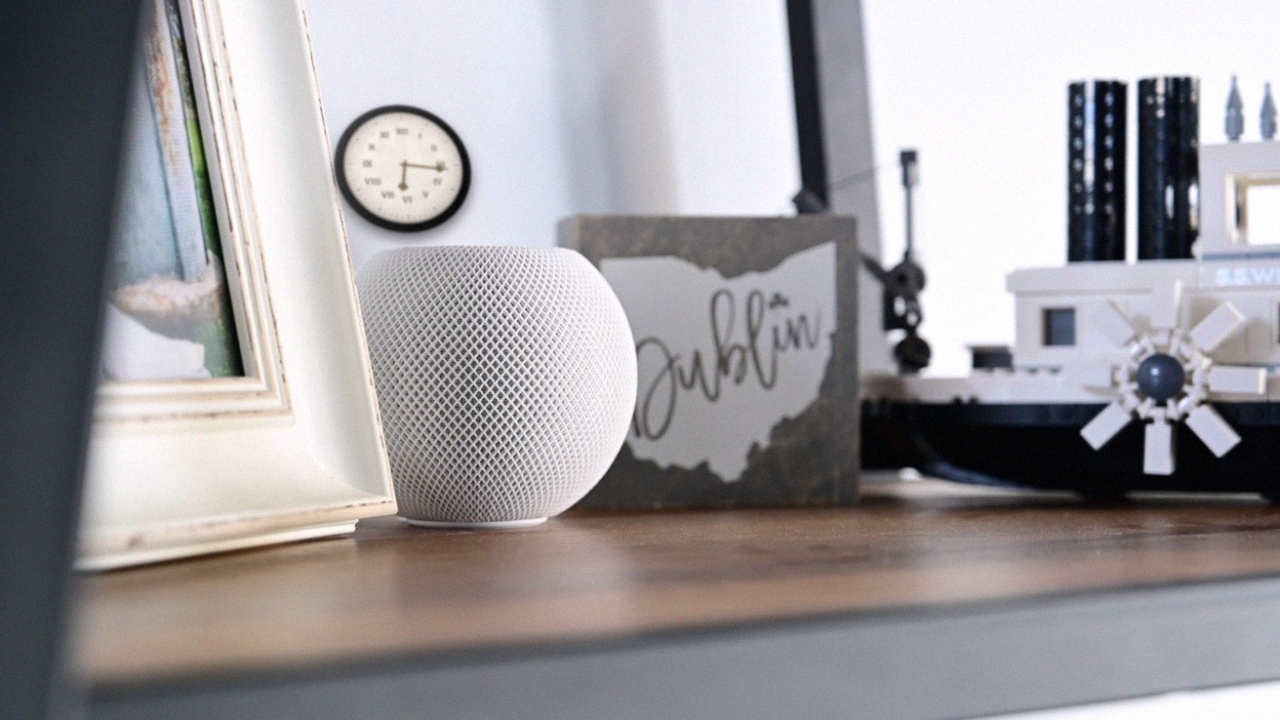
**6:16**
